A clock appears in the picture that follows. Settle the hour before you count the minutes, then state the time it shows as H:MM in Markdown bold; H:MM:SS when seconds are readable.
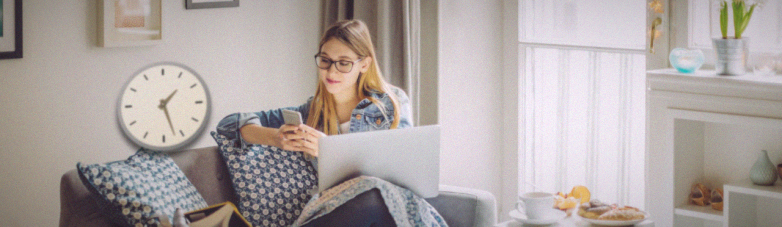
**1:27**
